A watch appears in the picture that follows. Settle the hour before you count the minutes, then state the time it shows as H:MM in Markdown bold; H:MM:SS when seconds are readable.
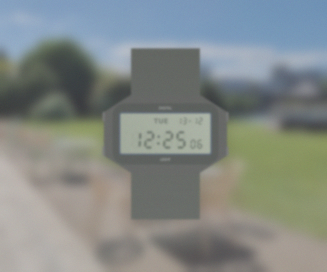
**12:25**
